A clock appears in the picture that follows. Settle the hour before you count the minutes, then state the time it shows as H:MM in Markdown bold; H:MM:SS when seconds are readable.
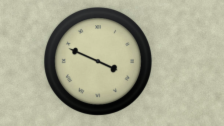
**3:49**
